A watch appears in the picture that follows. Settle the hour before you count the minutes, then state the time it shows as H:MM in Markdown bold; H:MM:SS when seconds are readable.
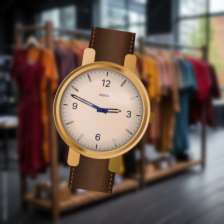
**2:48**
